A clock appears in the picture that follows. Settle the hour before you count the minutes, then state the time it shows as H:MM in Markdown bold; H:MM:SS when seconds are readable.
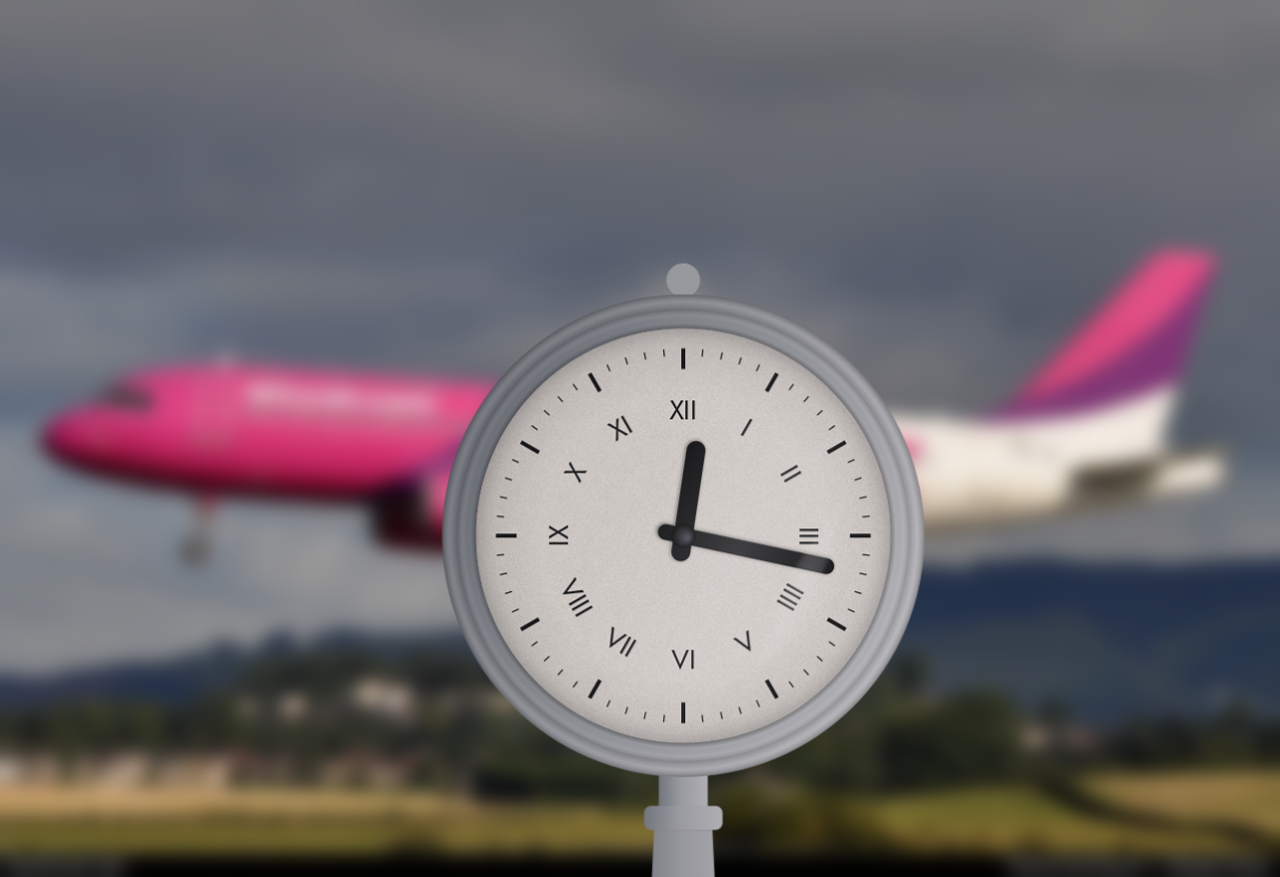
**12:17**
